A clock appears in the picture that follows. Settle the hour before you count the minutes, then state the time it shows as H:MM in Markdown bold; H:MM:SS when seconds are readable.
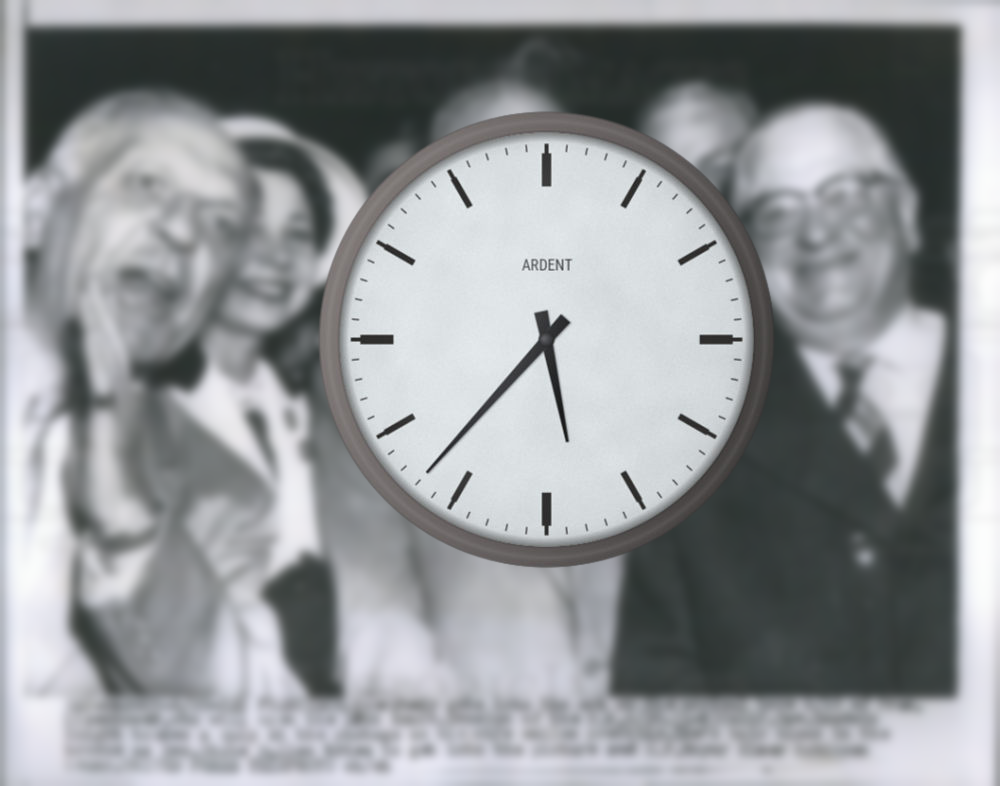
**5:37**
